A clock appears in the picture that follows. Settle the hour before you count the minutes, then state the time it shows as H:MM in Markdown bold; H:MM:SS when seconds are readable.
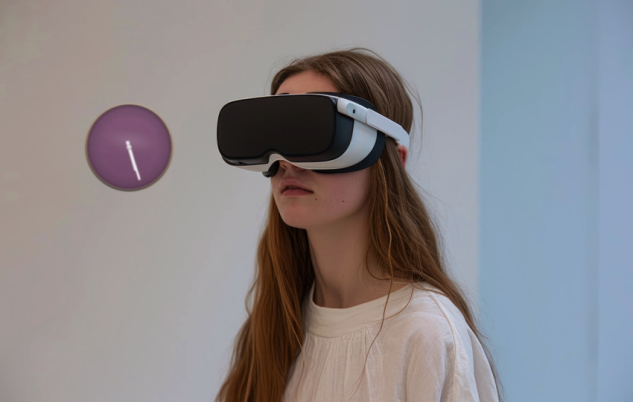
**5:27**
